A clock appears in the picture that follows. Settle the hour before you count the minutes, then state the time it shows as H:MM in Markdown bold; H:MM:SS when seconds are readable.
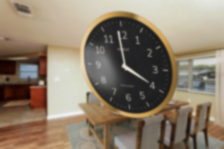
**3:59**
